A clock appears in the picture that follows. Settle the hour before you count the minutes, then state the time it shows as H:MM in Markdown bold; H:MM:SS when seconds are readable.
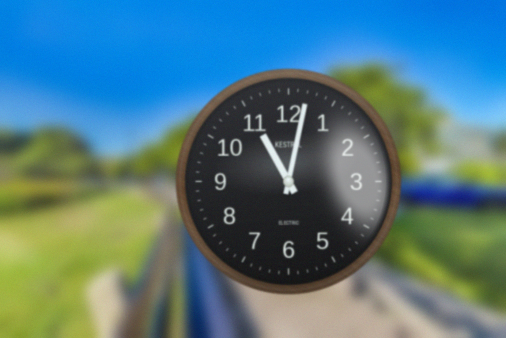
**11:02**
